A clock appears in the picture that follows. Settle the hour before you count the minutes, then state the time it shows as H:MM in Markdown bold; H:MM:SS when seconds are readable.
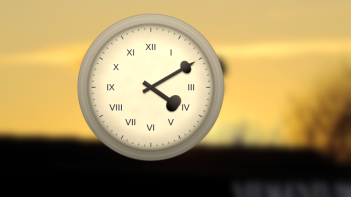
**4:10**
